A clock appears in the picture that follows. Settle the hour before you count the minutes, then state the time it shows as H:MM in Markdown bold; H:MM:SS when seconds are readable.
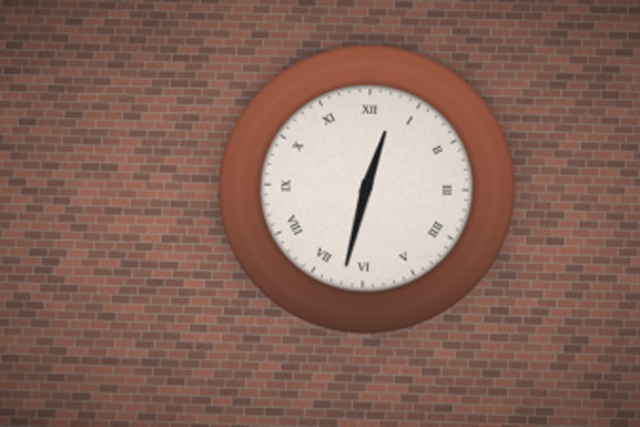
**12:32**
